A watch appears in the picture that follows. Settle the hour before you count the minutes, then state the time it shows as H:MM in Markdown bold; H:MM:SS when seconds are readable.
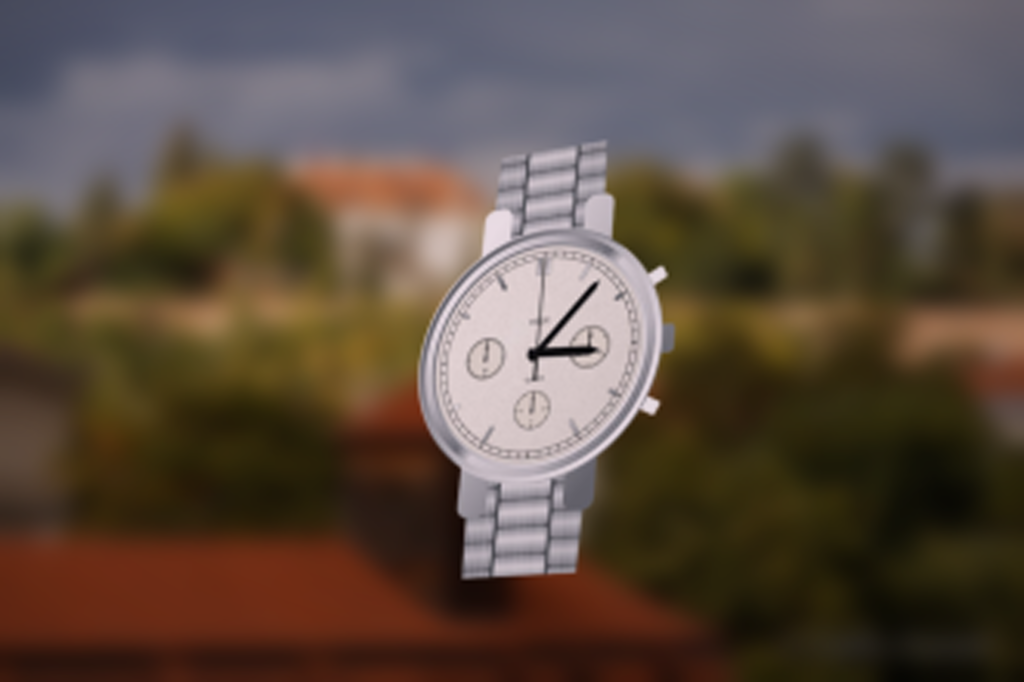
**3:07**
